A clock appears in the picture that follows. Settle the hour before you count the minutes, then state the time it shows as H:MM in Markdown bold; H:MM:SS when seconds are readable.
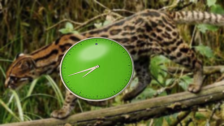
**7:42**
